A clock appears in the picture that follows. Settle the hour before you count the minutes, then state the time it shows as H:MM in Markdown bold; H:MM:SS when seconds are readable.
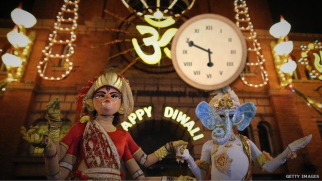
**5:49**
